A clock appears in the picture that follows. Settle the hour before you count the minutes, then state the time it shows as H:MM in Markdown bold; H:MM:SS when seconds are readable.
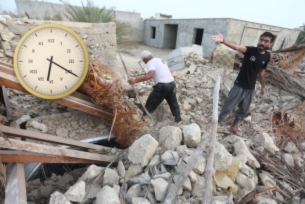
**6:20**
